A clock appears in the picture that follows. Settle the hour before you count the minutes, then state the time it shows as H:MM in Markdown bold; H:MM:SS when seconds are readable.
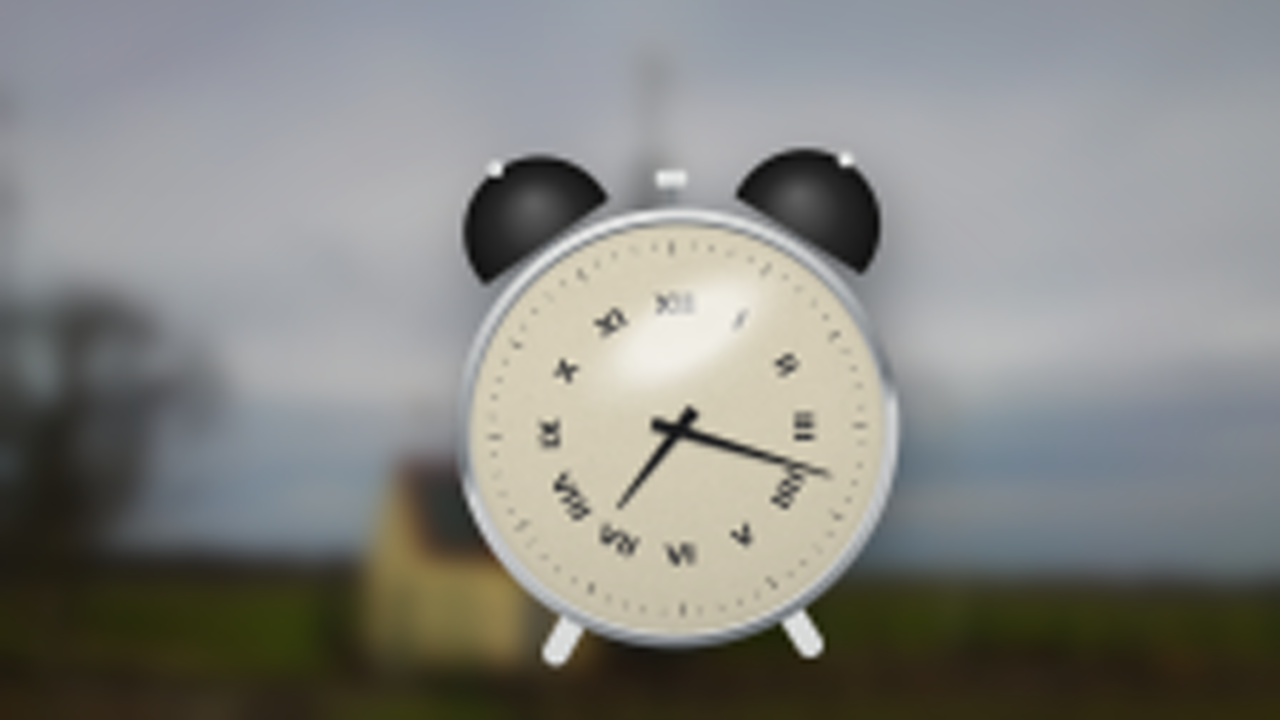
**7:18**
